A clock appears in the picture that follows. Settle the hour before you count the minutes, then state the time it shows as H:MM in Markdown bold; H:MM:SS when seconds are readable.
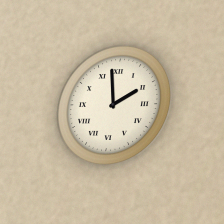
**1:58**
